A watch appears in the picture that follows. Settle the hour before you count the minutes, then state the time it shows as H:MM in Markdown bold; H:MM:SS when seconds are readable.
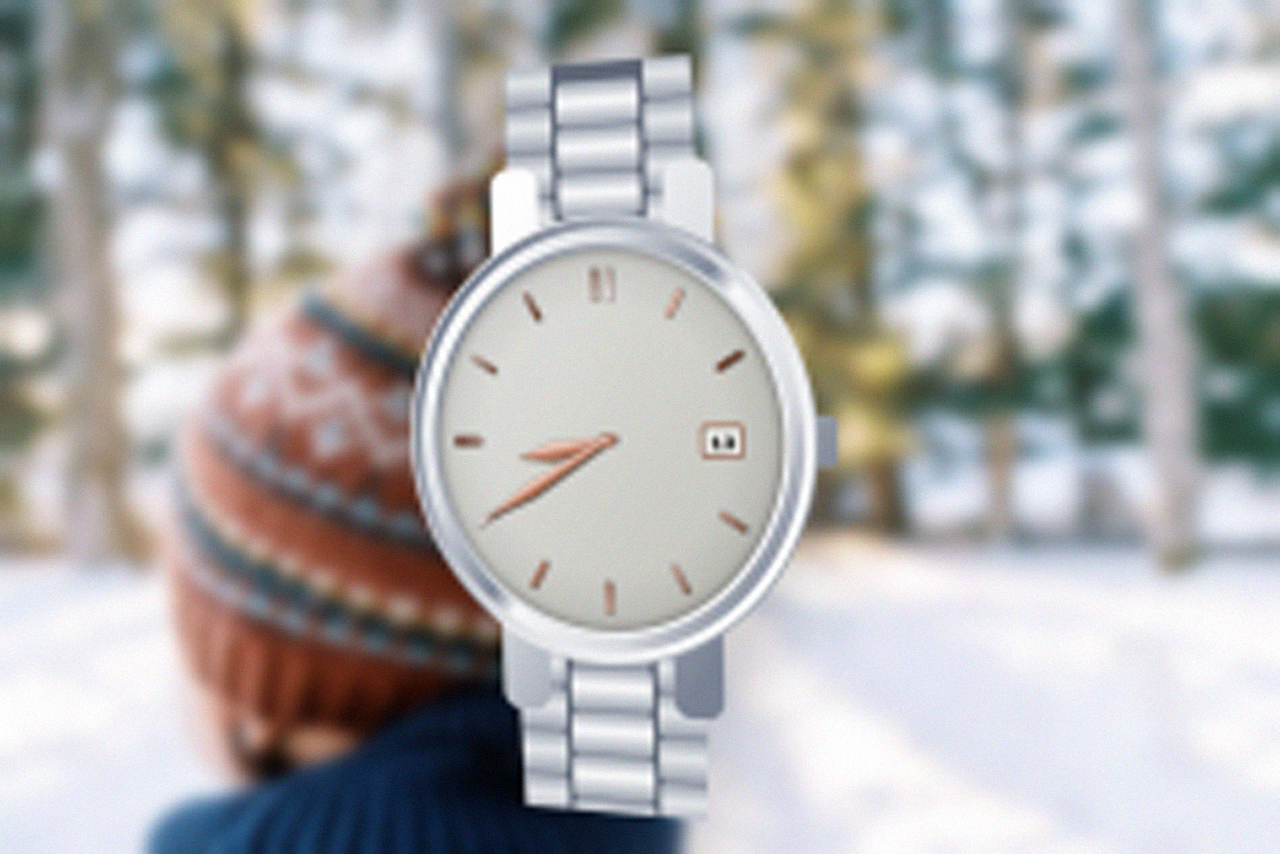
**8:40**
